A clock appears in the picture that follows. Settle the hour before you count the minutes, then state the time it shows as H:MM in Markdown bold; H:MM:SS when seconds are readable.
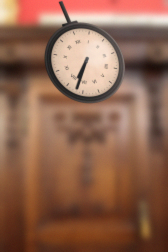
**7:37**
